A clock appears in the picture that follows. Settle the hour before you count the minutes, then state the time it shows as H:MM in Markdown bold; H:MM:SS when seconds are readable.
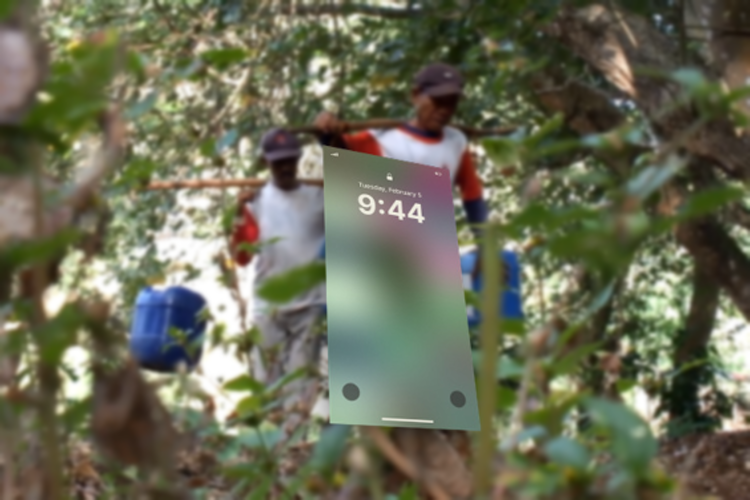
**9:44**
